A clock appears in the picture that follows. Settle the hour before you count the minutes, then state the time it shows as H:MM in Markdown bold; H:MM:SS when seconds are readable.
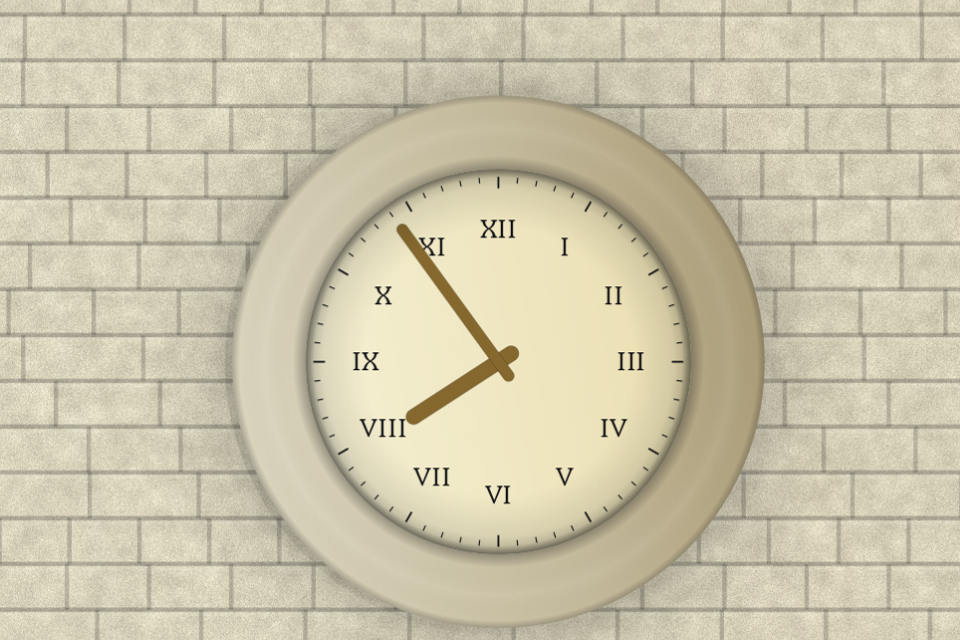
**7:54**
